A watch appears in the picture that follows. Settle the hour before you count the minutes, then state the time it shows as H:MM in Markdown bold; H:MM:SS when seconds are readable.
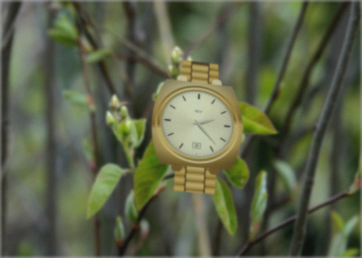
**2:23**
